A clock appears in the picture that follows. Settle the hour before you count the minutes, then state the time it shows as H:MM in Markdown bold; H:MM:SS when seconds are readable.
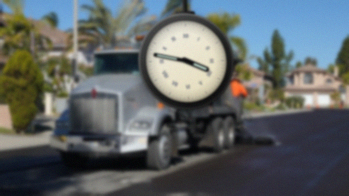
**3:47**
